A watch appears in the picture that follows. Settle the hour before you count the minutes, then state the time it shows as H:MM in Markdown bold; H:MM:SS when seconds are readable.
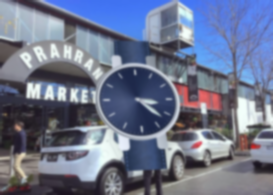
**3:22**
